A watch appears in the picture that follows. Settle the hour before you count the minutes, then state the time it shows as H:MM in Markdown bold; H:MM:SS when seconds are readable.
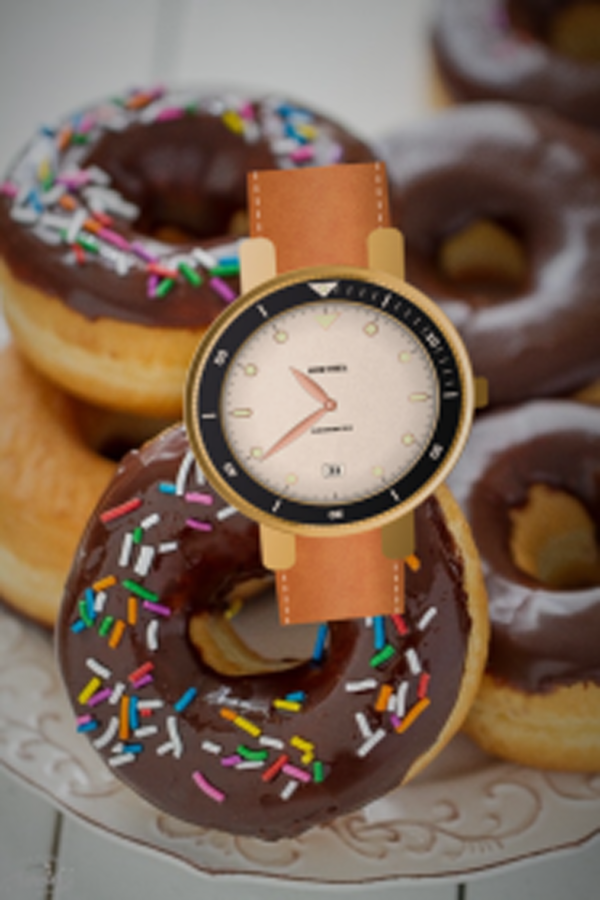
**10:39**
